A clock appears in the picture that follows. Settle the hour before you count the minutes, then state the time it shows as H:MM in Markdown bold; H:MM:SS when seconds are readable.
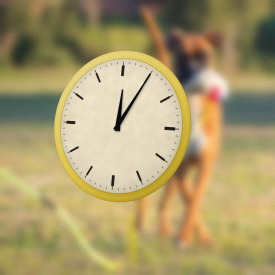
**12:05**
